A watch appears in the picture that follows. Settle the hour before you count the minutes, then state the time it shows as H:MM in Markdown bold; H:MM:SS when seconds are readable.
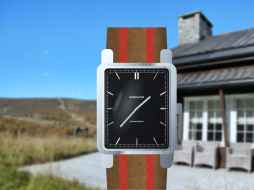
**1:37**
